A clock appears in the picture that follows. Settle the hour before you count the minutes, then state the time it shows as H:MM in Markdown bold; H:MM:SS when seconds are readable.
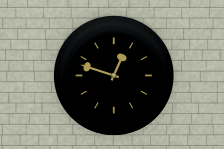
**12:48**
